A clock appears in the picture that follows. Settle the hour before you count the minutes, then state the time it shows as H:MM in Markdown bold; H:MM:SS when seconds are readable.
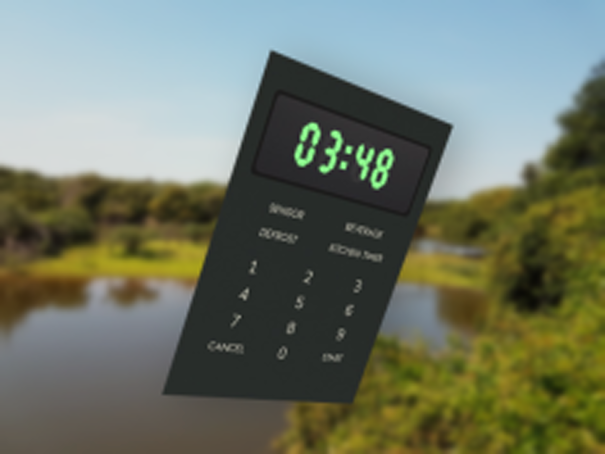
**3:48**
